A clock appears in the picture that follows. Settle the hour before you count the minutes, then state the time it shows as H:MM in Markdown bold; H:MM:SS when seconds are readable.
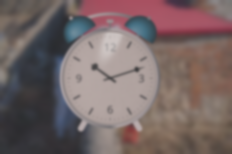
**10:12**
